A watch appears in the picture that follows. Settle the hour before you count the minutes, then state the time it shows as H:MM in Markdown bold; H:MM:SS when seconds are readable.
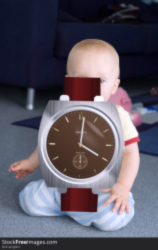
**4:01**
